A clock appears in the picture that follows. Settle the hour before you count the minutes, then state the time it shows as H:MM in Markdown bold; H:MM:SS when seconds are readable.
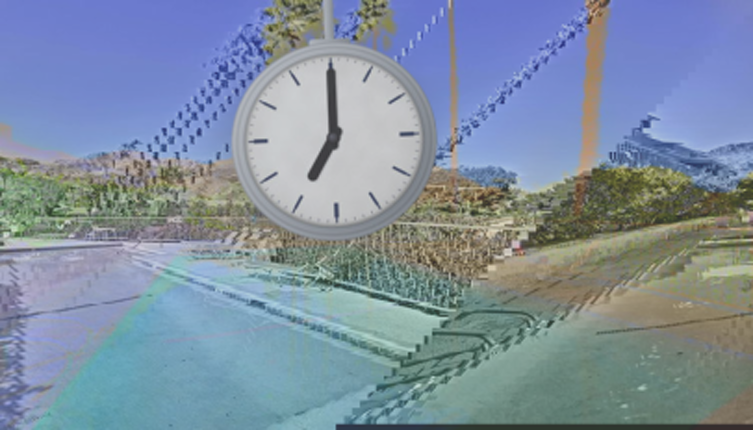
**7:00**
